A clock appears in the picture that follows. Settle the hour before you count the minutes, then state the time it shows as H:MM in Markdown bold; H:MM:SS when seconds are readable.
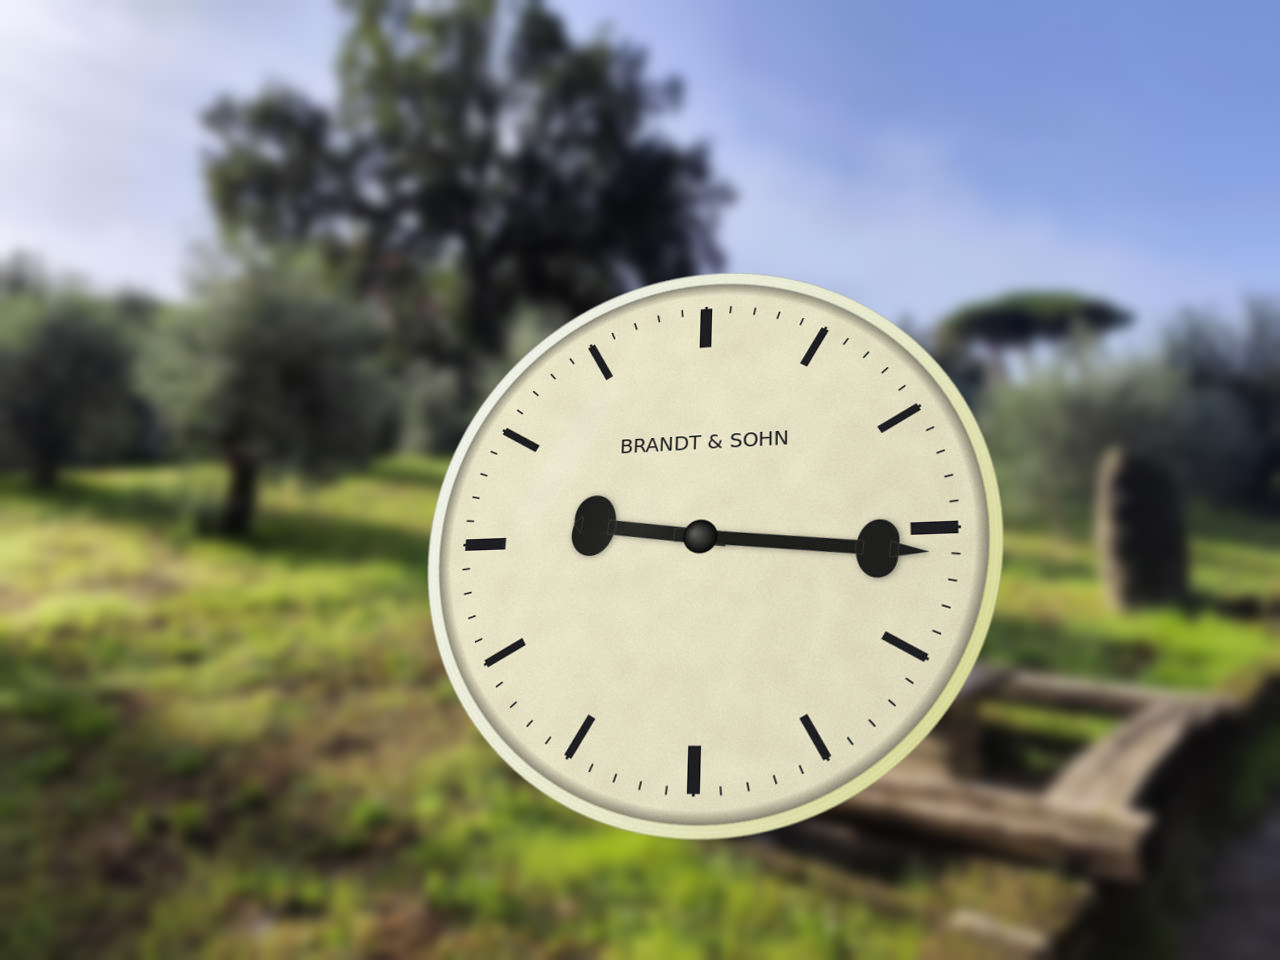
**9:16**
